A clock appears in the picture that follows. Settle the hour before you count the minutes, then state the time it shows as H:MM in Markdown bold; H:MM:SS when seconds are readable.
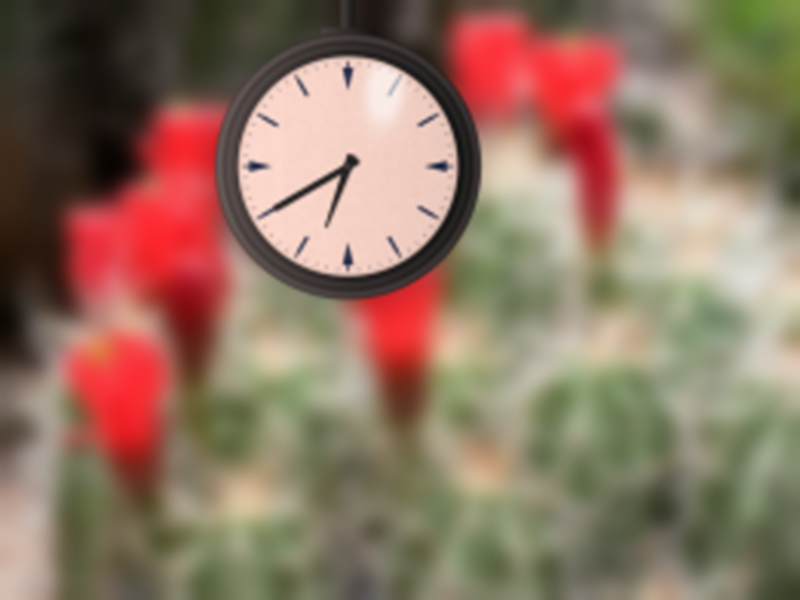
**6:40**
